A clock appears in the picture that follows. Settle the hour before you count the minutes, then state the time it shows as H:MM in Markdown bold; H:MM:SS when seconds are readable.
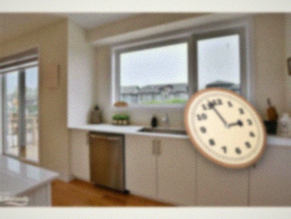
**2:57**
